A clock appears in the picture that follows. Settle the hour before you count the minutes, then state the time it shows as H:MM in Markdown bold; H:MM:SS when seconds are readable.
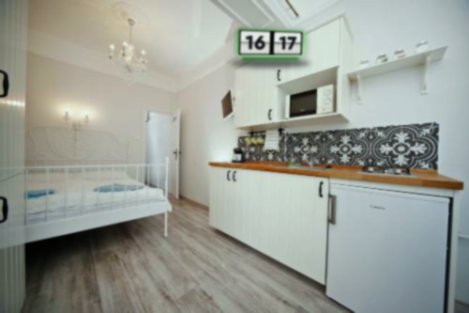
**16:17**
